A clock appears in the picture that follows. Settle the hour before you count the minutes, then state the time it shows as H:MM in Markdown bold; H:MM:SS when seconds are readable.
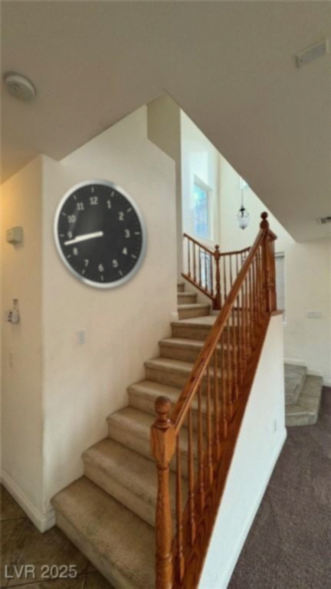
**8:43**
